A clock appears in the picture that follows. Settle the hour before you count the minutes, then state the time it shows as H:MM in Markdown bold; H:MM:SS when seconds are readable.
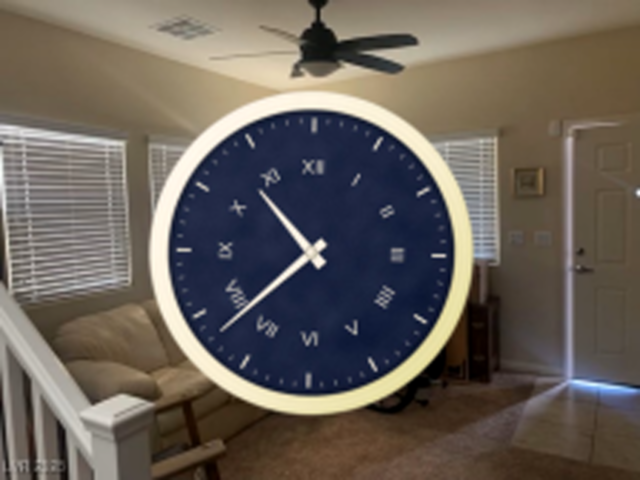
**10:38**
